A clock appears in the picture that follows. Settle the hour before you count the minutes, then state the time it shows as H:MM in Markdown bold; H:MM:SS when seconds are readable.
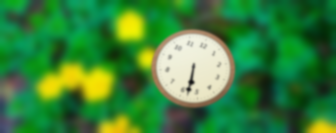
**5:28**
